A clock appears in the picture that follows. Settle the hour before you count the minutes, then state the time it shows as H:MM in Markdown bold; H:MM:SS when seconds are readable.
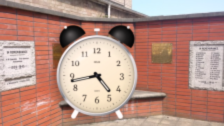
**4:43**
